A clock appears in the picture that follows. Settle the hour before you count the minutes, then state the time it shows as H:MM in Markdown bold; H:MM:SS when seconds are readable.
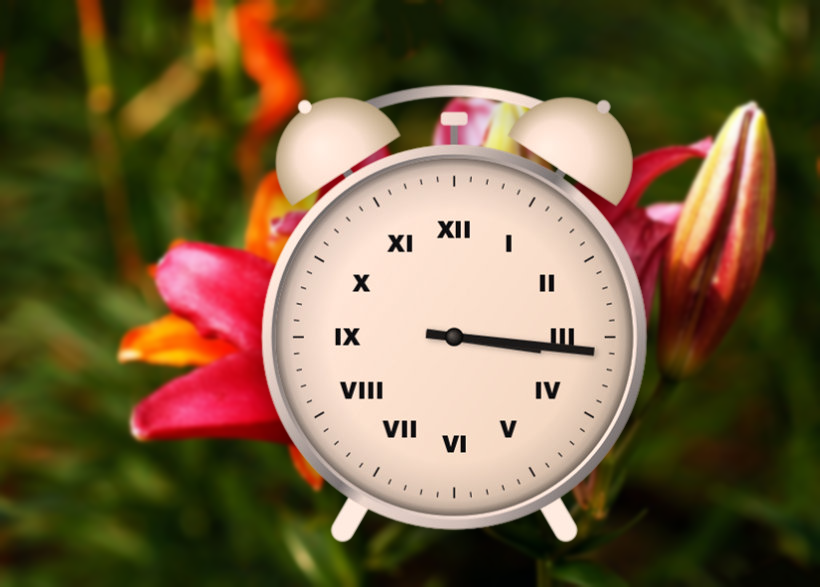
**3:16**
